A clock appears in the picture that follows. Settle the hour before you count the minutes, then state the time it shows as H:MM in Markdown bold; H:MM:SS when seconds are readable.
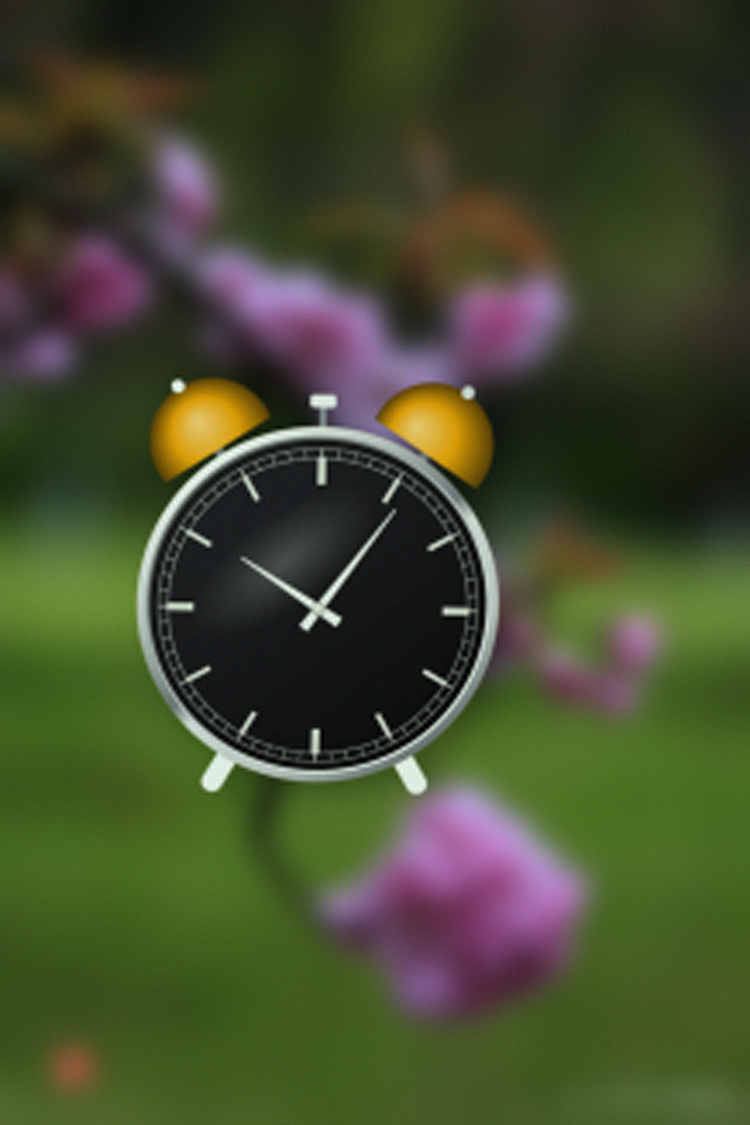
**10:06**
